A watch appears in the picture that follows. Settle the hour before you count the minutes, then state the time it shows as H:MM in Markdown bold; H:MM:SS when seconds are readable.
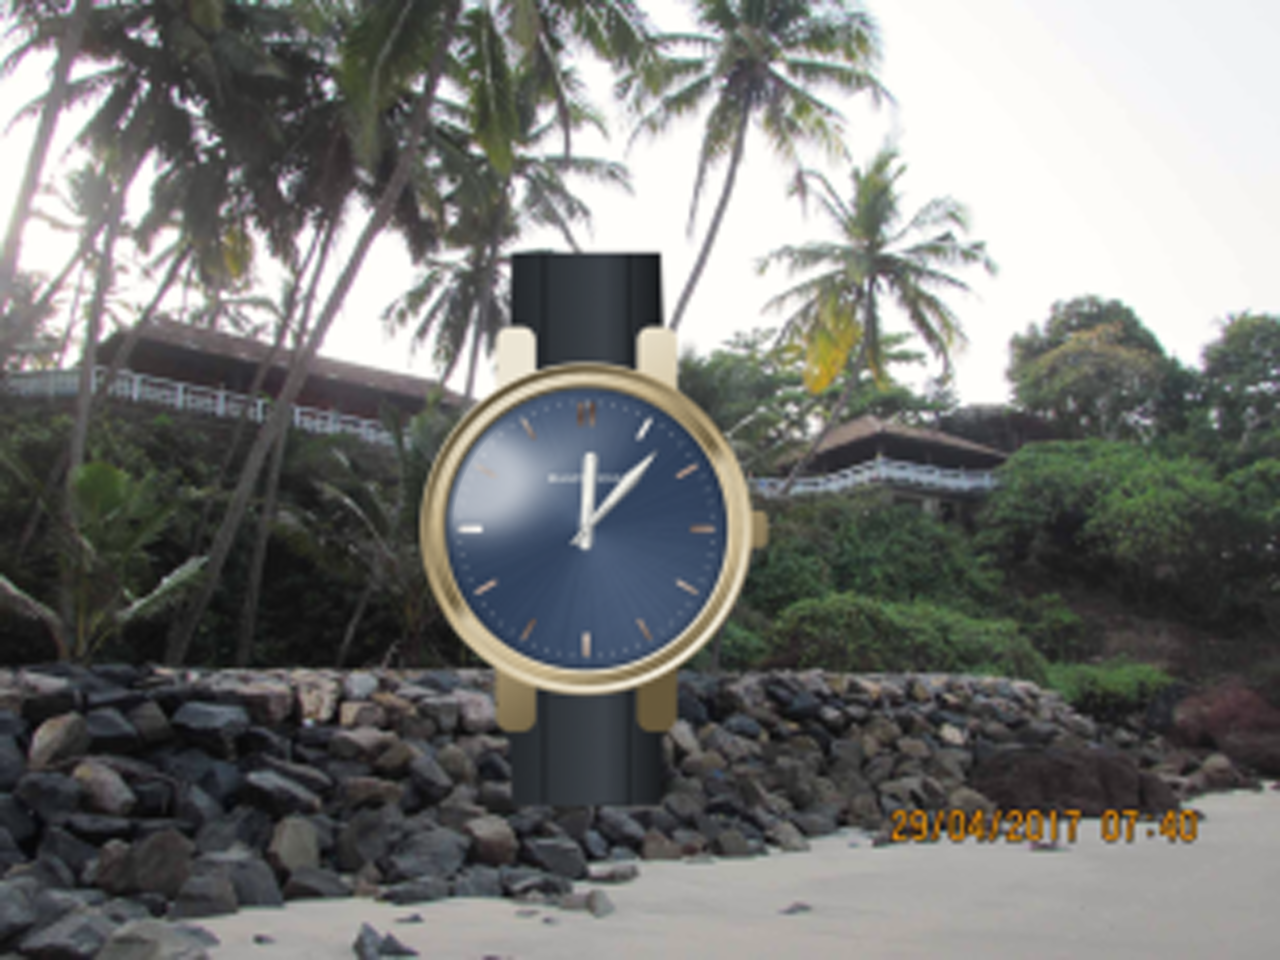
**12:07**
